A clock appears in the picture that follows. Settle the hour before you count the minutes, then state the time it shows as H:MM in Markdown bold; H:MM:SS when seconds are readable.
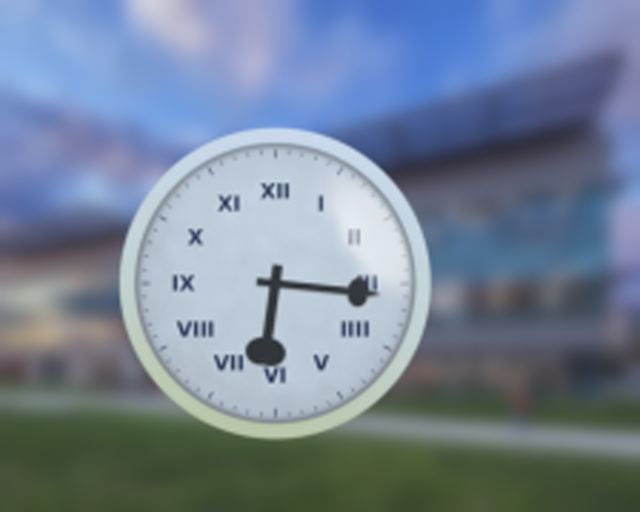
**6:16**
